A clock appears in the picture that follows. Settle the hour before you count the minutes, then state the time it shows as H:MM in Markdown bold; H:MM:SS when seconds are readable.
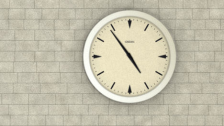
**4:54**
